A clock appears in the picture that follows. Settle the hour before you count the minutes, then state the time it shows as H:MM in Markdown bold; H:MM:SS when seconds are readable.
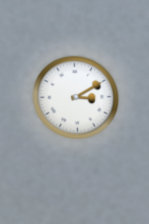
**3:10**
